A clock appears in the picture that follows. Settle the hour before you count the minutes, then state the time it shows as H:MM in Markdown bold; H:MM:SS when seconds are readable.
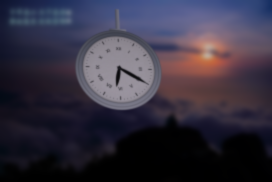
**6:20**
